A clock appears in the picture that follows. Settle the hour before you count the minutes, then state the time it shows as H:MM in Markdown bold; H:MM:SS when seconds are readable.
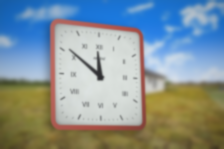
**11:51**
